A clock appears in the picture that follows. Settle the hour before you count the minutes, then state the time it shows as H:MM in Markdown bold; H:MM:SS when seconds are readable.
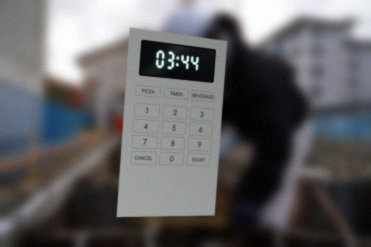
**3:44**
